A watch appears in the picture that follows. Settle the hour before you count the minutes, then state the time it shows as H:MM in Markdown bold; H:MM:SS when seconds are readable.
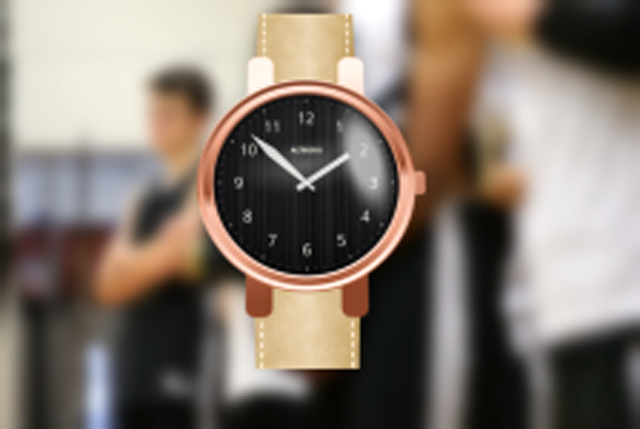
**1:52**
